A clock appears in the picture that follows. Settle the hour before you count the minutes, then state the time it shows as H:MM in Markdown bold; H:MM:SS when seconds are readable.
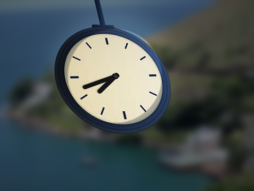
**7:42**
